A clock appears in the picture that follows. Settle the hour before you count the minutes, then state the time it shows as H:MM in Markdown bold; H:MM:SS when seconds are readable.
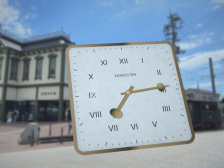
**7:14**
